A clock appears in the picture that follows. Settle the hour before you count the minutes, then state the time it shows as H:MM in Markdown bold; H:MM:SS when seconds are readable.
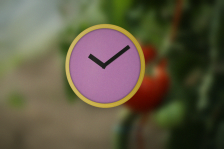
**10:09**
